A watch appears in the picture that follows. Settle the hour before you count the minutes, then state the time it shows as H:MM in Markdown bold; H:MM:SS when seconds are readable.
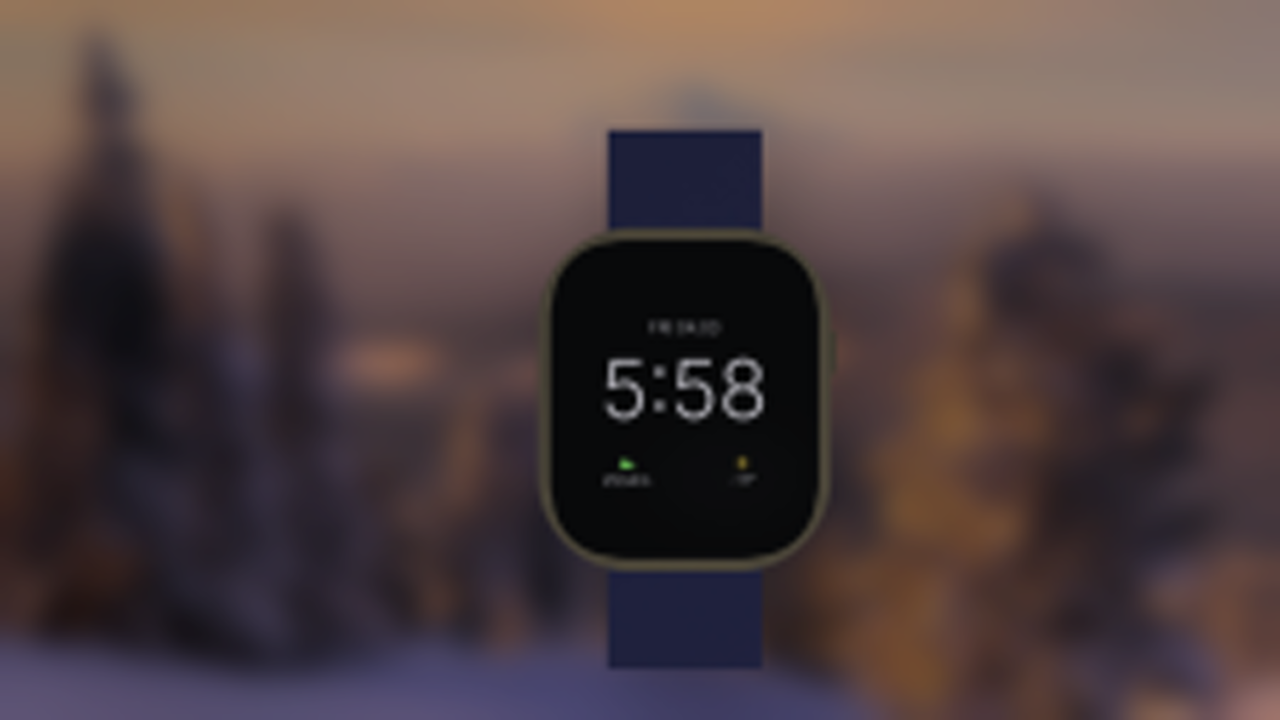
**5:58**
